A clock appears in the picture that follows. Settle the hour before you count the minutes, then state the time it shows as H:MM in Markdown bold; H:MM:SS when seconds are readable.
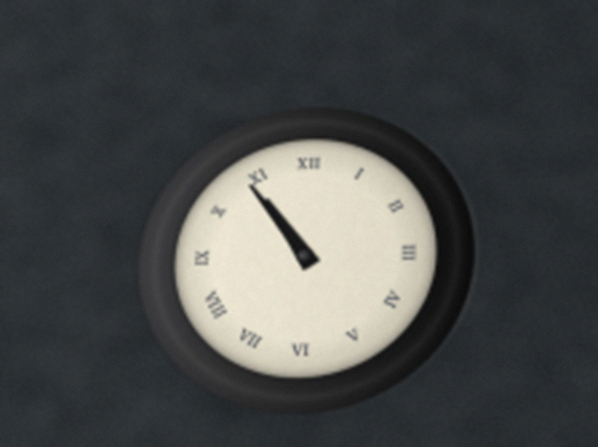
**10:54**
